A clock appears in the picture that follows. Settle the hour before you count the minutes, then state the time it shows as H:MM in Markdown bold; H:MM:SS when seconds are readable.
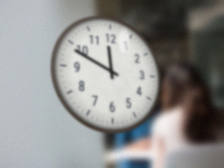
**11:49**
